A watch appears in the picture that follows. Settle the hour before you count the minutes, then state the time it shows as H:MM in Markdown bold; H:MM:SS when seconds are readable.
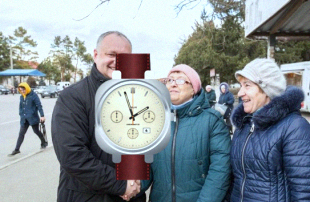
**1:57**
